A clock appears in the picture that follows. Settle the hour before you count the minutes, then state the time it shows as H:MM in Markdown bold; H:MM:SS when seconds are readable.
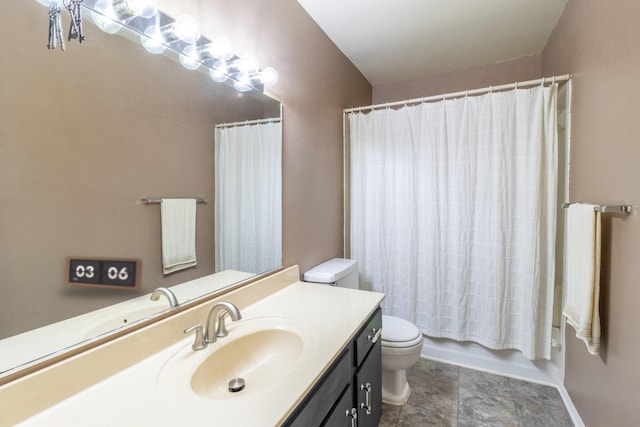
**3:06**
